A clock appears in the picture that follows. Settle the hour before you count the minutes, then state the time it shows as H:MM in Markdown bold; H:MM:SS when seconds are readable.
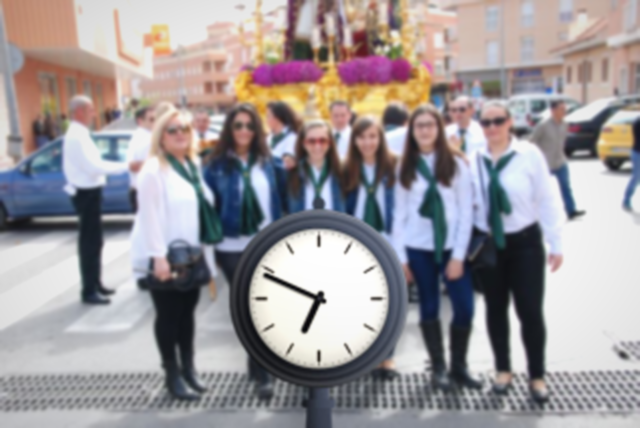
**6:49**
